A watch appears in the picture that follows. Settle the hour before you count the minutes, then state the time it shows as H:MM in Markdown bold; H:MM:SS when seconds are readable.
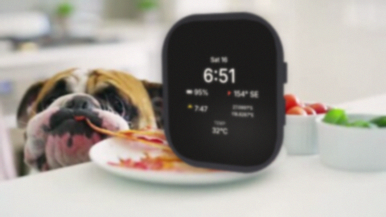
**6:51**
